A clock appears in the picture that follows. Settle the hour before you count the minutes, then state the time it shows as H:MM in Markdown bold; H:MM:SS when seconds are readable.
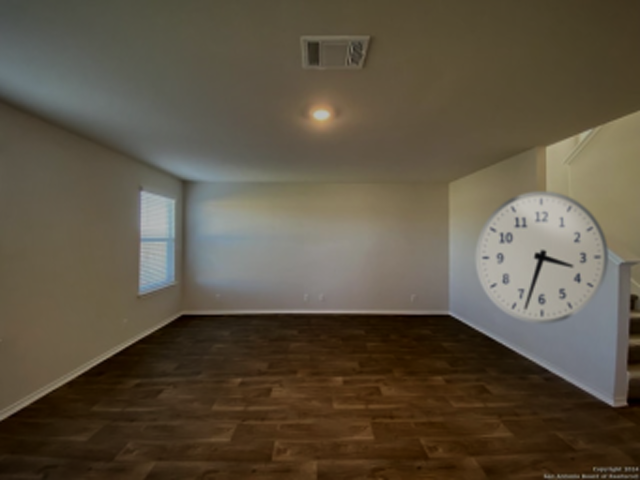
**3:33**
